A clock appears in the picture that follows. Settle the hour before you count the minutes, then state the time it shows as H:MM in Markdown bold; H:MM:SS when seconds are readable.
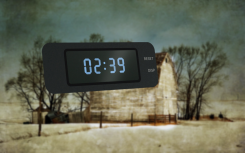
**2:39**
